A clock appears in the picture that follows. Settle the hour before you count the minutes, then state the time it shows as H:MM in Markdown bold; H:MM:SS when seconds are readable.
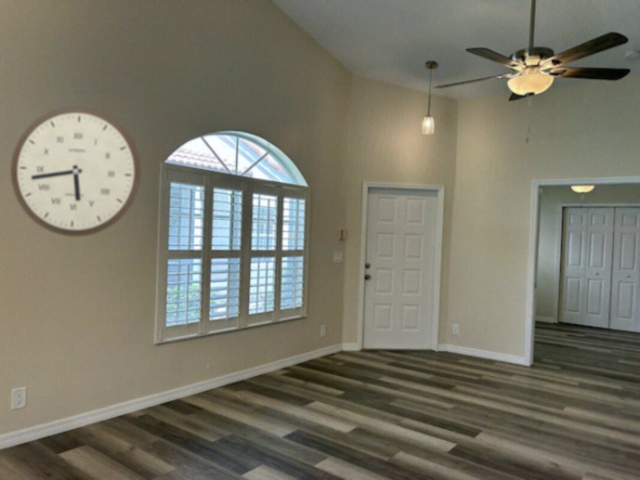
**5:43**
